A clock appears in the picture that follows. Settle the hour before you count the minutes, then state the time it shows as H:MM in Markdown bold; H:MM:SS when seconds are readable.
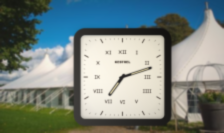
**7:12**
